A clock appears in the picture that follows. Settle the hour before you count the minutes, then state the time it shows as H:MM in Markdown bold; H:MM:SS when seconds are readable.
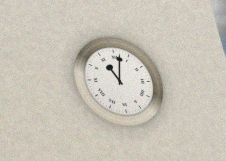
**11:02**
